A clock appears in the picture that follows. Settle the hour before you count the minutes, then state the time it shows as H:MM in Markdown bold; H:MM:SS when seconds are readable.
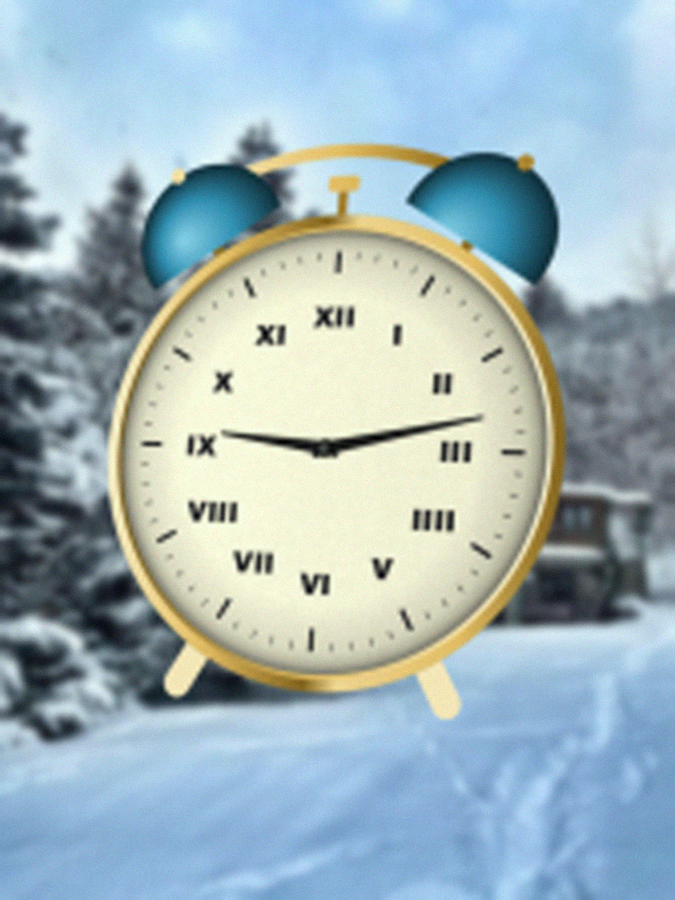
**9:13**
